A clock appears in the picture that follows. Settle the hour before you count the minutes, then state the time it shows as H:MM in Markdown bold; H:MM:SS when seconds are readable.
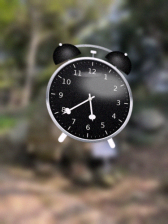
**5:39**
